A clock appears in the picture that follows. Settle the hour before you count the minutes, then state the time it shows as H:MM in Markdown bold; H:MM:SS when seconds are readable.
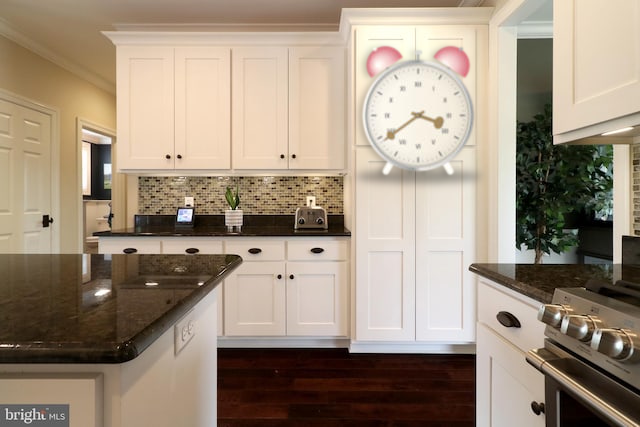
**3:39**
